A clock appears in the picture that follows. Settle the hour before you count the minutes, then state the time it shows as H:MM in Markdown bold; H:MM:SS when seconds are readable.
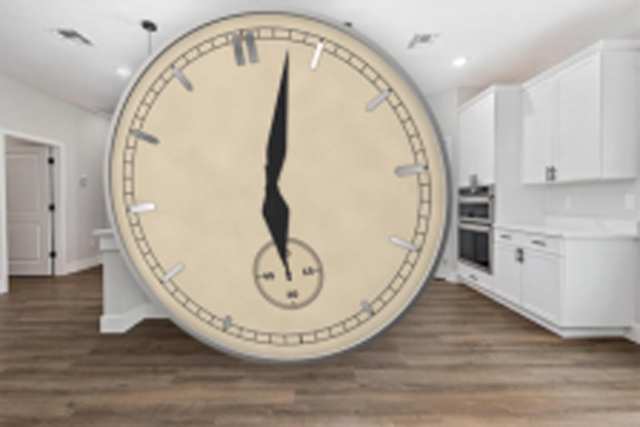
**6:03**
